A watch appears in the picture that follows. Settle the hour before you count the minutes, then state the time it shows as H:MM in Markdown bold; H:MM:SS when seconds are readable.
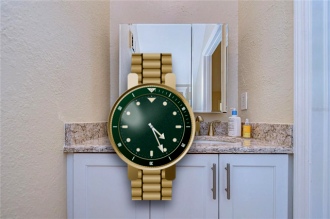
**4:26**
